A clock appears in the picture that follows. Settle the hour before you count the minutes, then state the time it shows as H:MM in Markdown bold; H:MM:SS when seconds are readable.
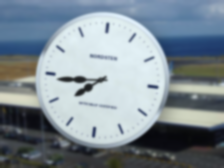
**7:44**
